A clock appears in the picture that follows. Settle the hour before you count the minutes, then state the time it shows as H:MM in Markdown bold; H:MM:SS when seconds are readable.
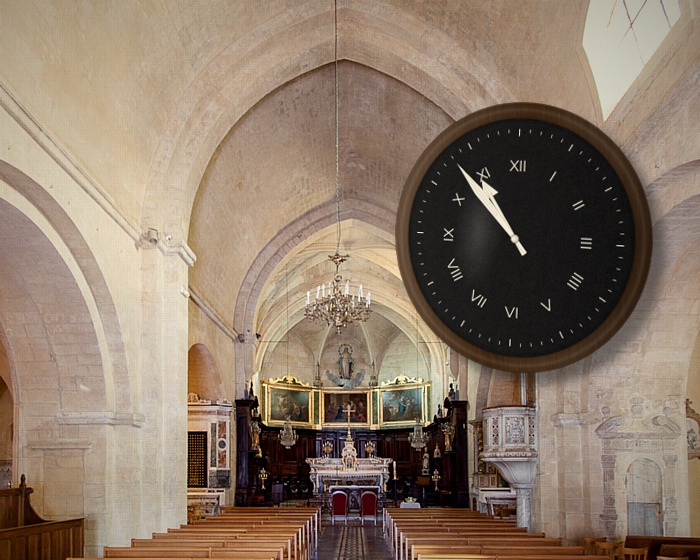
**10:53**
